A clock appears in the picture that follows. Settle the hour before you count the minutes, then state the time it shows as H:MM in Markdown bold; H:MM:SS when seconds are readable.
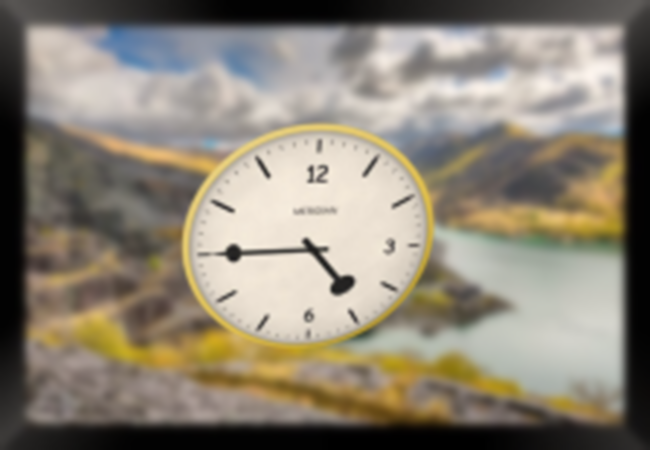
**4:45**
